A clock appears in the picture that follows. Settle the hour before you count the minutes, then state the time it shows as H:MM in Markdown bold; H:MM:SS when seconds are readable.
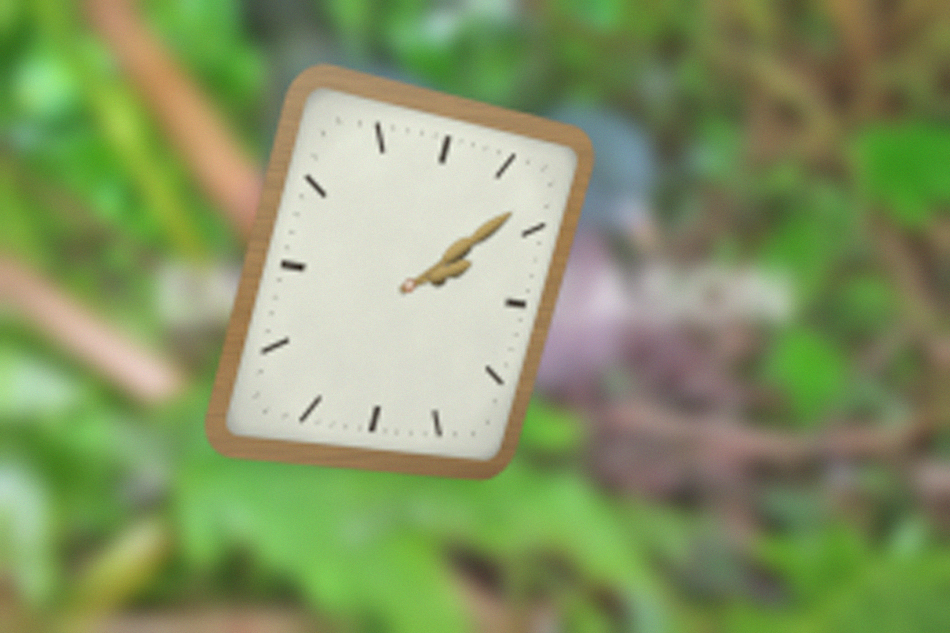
**2:08**
